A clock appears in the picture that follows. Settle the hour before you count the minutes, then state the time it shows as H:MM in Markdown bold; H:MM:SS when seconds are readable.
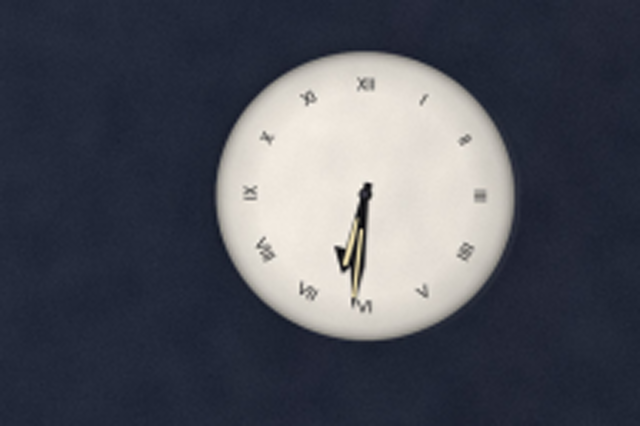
**6:31**
